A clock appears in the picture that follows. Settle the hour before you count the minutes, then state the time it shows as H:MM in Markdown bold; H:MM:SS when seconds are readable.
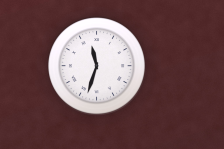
**11:33**
